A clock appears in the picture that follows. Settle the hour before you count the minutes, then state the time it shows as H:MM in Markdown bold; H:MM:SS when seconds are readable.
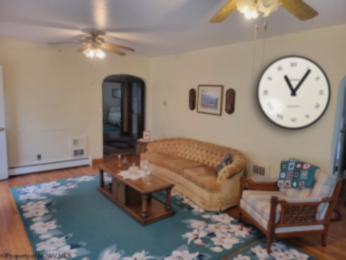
**11:06**
